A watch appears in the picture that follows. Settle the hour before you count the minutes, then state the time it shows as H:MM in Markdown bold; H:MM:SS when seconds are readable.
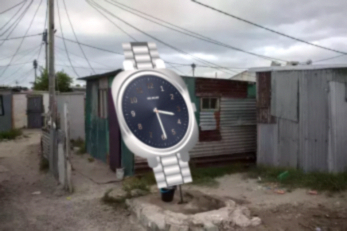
**3:29**
